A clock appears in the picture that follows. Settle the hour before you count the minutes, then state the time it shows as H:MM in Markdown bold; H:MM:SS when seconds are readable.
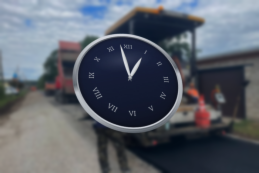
**12:58**
